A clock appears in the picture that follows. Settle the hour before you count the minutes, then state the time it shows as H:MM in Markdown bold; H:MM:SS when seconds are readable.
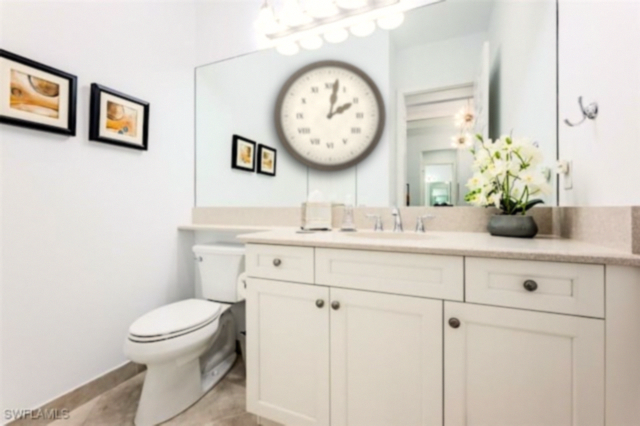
**2:02**
